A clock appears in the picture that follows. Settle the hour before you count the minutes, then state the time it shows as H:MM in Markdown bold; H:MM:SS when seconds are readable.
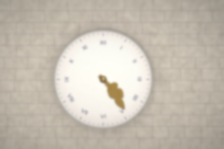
**4:24**
